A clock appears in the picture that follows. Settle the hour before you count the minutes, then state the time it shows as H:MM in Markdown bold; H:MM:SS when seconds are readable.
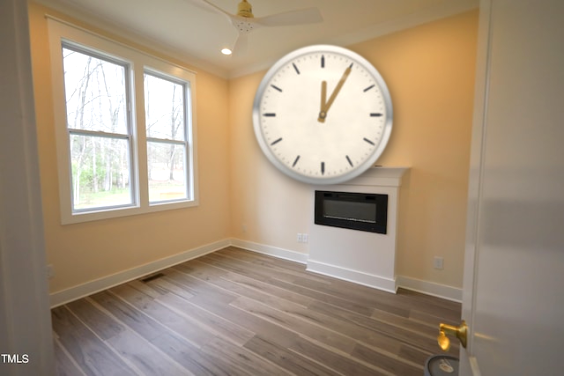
**12:05**
